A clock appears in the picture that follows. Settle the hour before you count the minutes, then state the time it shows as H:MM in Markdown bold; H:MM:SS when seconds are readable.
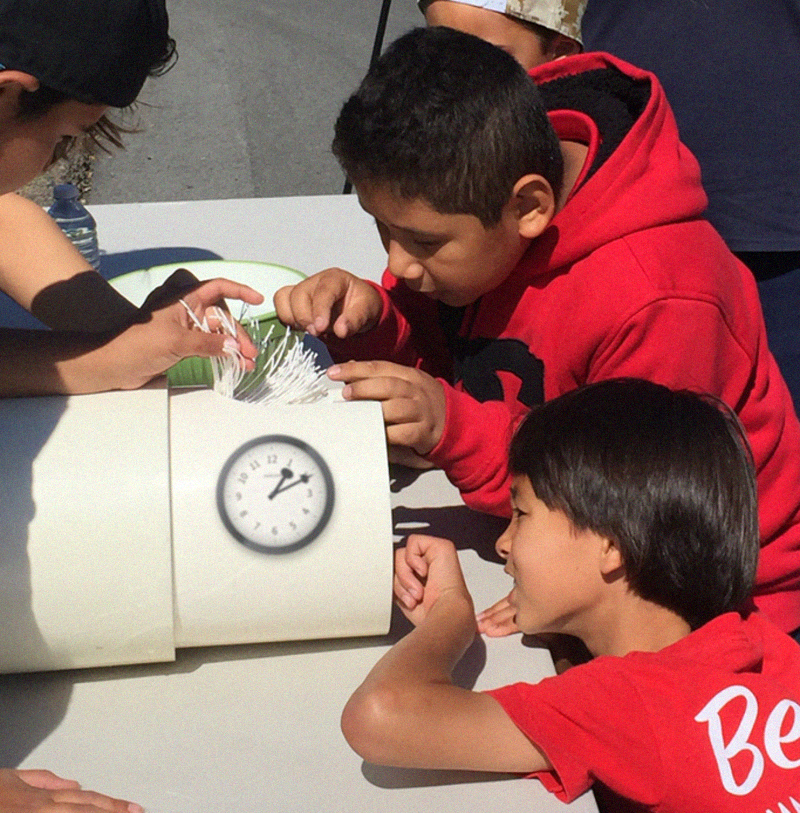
**1:11**
